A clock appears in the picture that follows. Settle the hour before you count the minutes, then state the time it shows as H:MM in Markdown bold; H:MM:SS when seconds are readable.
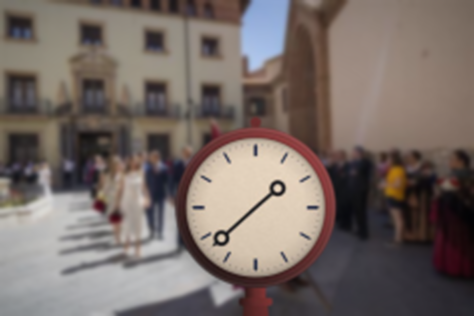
**1:38**
